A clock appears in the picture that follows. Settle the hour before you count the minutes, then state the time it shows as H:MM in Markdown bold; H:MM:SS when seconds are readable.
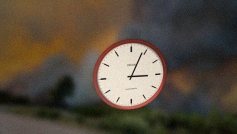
**3:04**
